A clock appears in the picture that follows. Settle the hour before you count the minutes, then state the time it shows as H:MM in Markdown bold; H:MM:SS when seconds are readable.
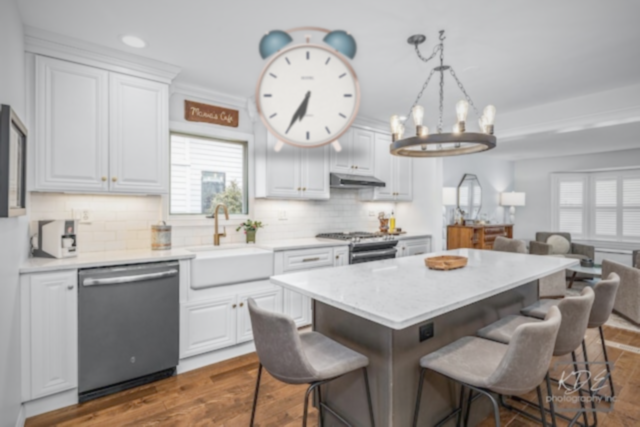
**6:35**
